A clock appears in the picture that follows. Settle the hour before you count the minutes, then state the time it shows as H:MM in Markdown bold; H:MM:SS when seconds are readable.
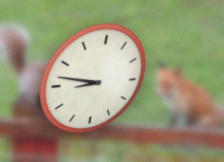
**8:47**
